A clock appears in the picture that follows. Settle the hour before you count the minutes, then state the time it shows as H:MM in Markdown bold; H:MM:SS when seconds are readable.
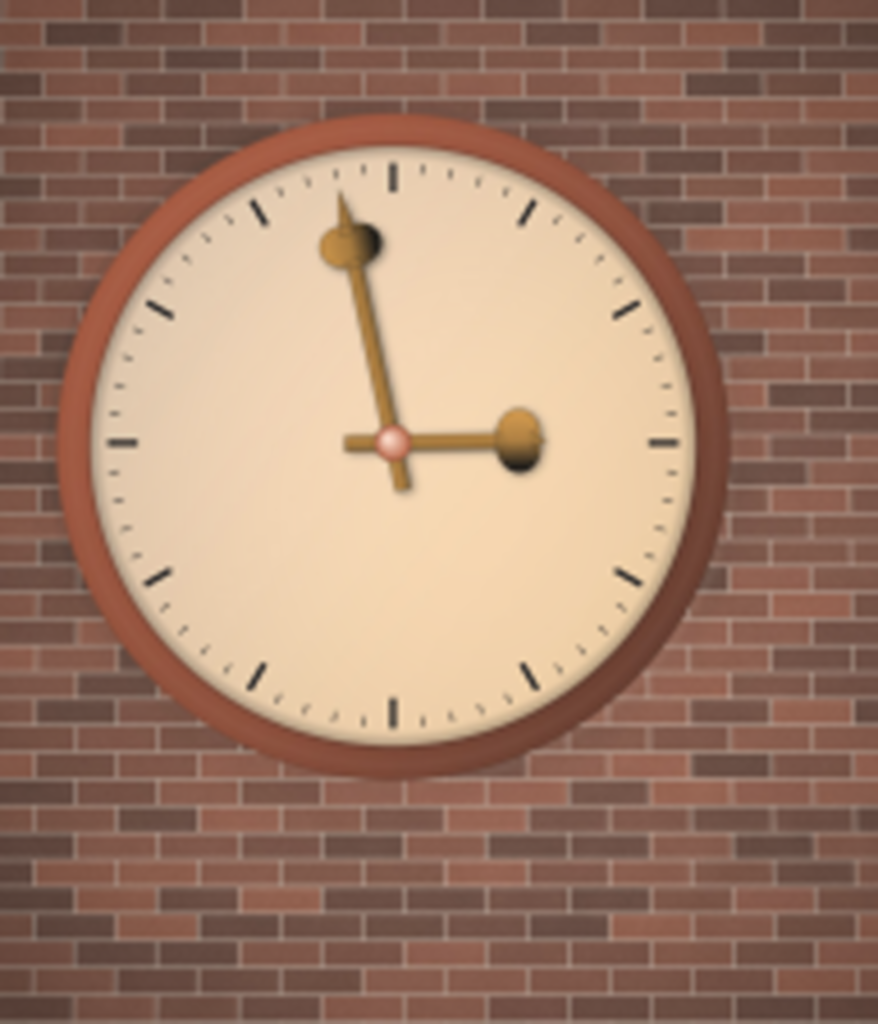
**2:58**
